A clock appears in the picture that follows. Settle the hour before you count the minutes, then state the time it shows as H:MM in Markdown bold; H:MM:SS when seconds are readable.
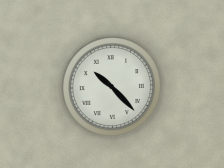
**10:23**
